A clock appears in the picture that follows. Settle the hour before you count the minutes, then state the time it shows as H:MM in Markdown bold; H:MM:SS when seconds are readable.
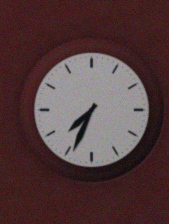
**7:34**
